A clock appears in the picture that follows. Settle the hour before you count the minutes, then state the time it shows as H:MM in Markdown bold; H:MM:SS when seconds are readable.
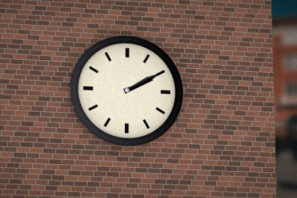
**2:10**
